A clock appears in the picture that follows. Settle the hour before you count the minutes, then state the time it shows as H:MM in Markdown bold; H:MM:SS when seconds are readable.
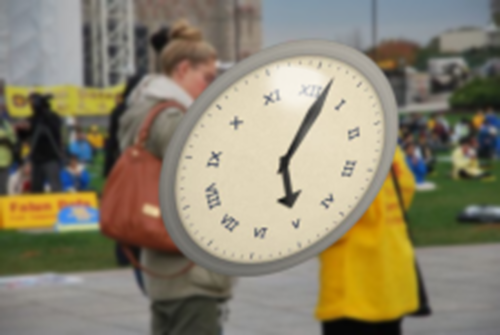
**5:02**
